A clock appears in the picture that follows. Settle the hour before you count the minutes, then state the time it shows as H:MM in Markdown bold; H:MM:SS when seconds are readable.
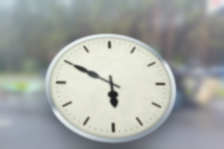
**5:50**
